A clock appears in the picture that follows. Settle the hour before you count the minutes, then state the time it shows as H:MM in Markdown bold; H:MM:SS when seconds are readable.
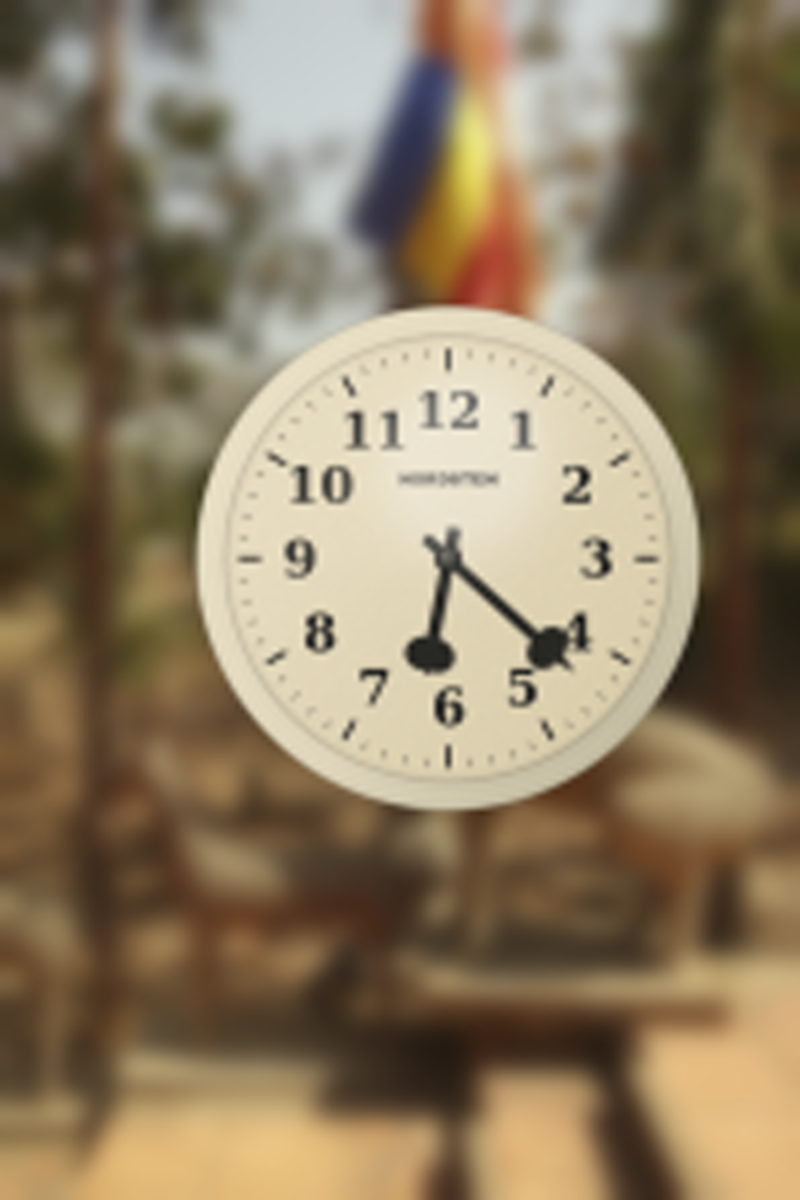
**6:22**
